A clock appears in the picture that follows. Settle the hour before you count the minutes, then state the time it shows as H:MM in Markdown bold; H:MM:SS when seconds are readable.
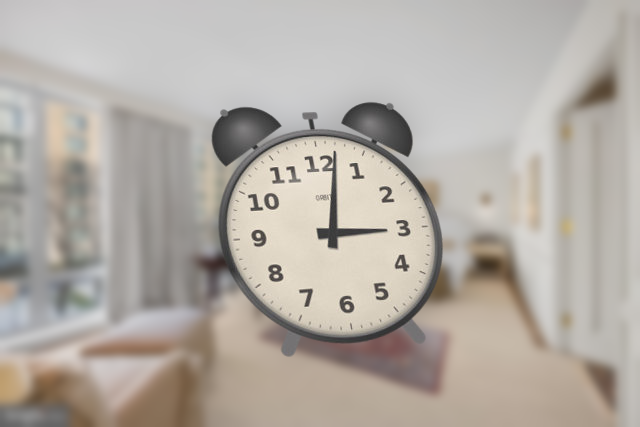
**3:02**
